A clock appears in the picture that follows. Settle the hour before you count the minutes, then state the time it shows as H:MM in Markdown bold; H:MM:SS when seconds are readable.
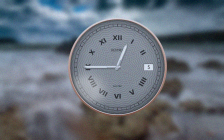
**12:45**
